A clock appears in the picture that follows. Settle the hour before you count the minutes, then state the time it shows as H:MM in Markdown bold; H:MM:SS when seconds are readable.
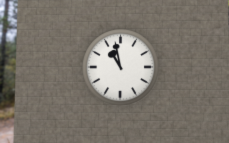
**10:58**
